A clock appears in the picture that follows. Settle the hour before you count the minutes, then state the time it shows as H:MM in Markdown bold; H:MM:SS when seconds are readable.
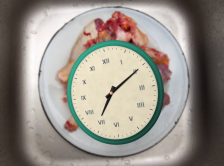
**7:10**
